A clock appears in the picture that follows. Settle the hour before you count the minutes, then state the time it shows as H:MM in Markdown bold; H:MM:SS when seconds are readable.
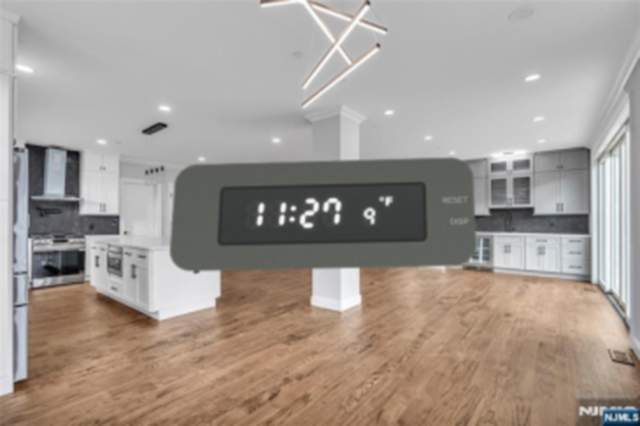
**11:27**
